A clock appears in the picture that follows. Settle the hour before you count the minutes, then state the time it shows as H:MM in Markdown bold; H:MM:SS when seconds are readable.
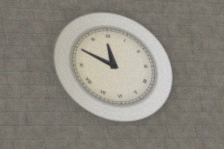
**11:50**
